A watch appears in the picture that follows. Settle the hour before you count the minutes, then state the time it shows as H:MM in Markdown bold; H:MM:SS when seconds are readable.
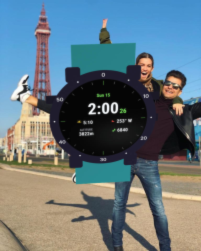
**2:00**
